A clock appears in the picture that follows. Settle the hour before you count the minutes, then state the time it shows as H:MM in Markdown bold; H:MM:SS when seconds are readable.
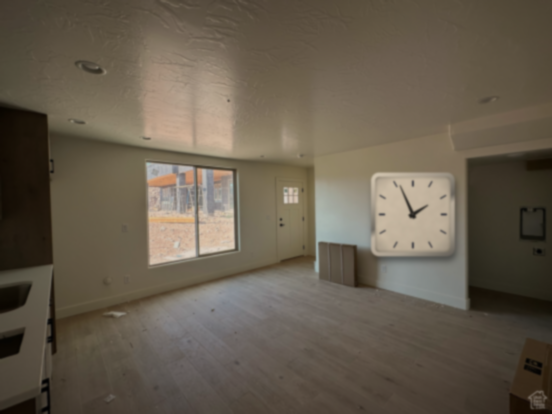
**1:56**
